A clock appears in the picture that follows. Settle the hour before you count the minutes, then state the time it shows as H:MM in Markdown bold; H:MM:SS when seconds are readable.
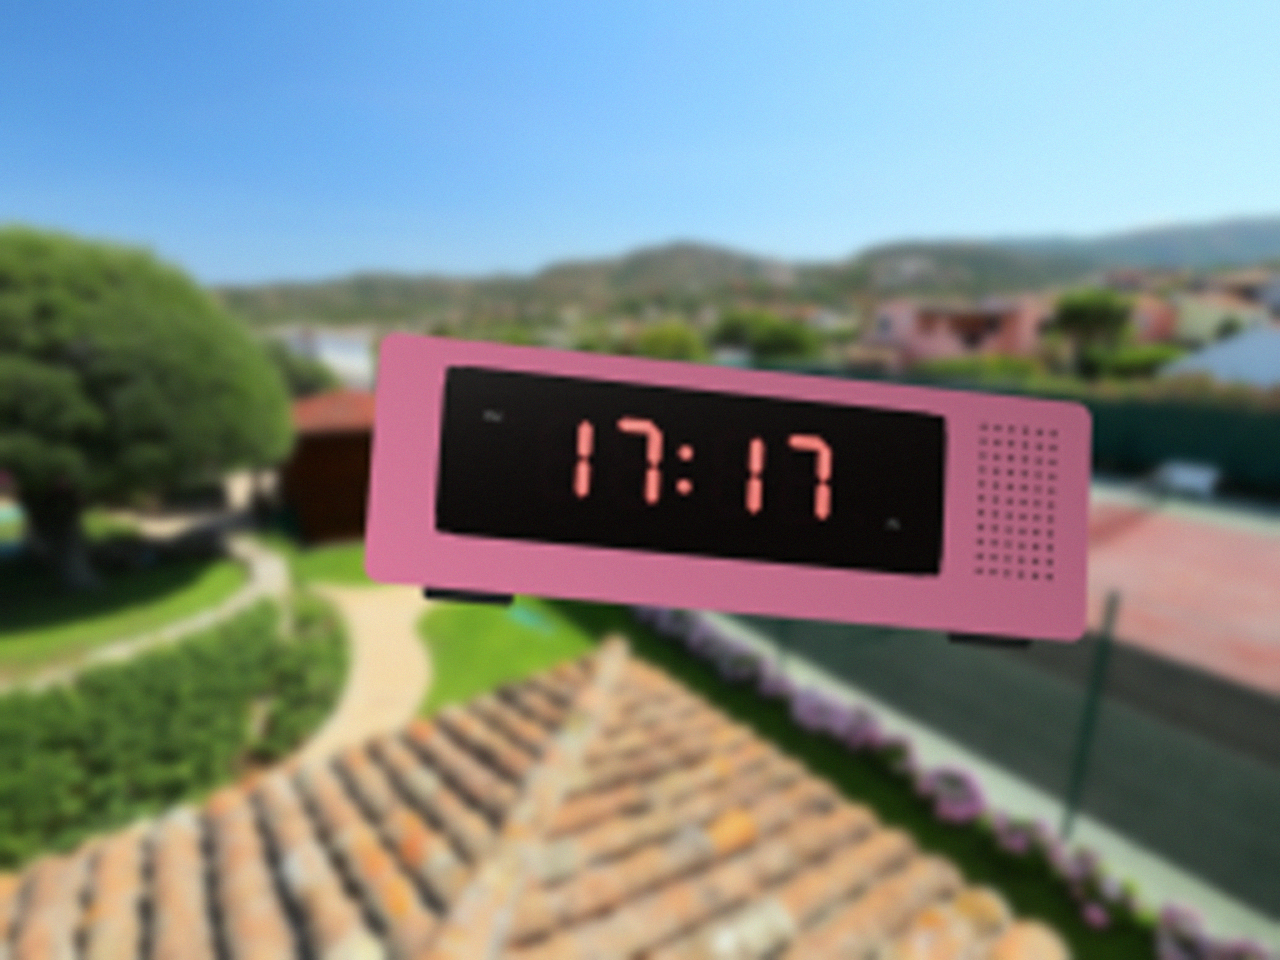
**17:17**
